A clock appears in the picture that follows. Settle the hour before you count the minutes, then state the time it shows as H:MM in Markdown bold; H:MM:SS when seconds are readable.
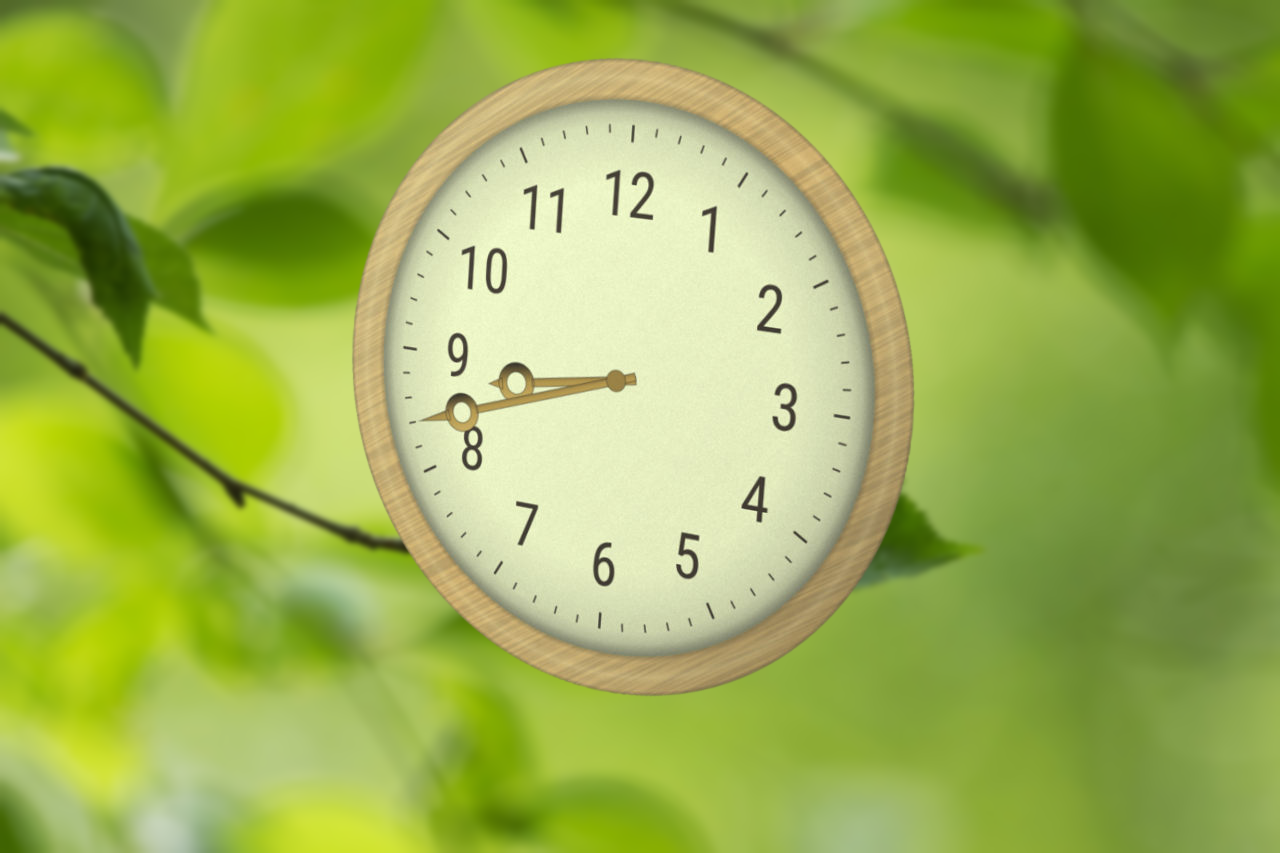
**8:42**
